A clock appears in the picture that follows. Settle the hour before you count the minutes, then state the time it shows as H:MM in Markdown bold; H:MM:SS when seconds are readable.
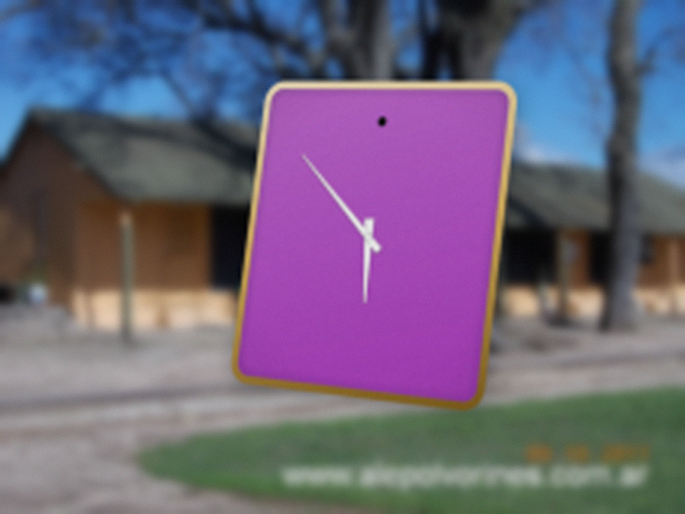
**5:52**
